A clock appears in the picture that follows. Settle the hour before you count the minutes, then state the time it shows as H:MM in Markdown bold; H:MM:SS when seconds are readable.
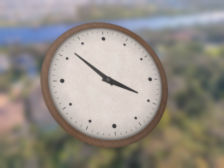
**3:52**
